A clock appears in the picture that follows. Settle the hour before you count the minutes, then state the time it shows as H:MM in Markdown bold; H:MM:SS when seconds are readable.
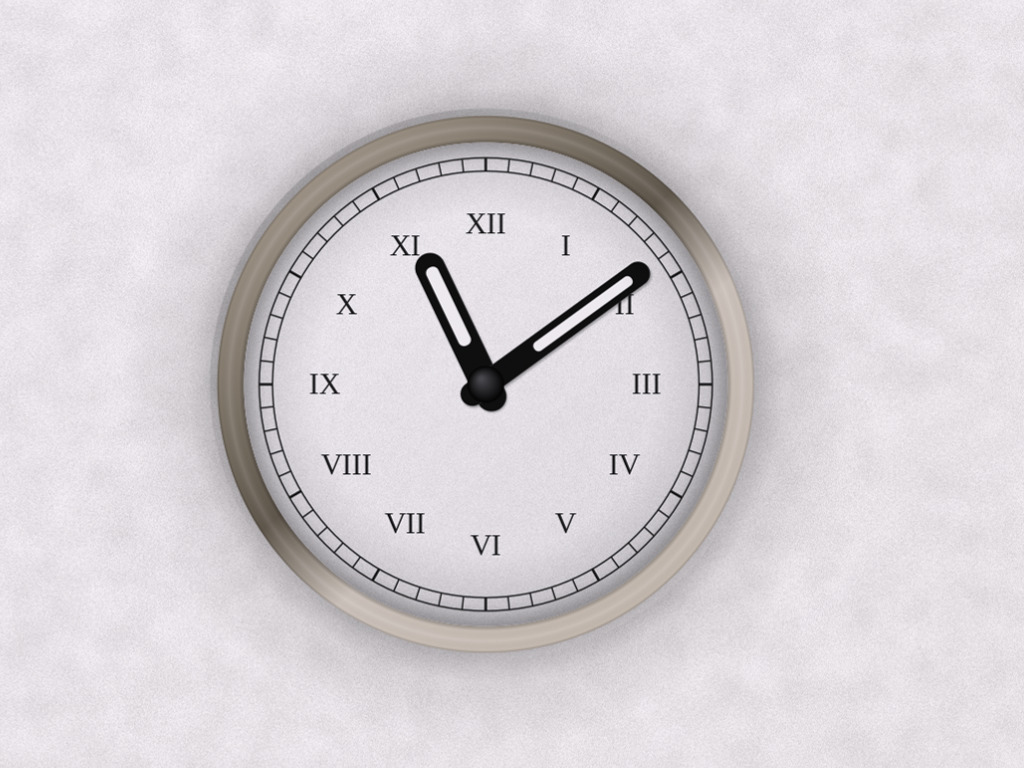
**11:09**
